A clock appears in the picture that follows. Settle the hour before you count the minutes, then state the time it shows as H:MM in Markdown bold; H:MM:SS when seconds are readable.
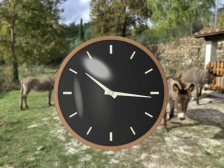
**10:16**
